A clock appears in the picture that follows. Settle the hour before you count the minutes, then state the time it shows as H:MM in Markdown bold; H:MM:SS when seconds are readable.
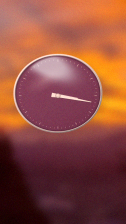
**3:17**
